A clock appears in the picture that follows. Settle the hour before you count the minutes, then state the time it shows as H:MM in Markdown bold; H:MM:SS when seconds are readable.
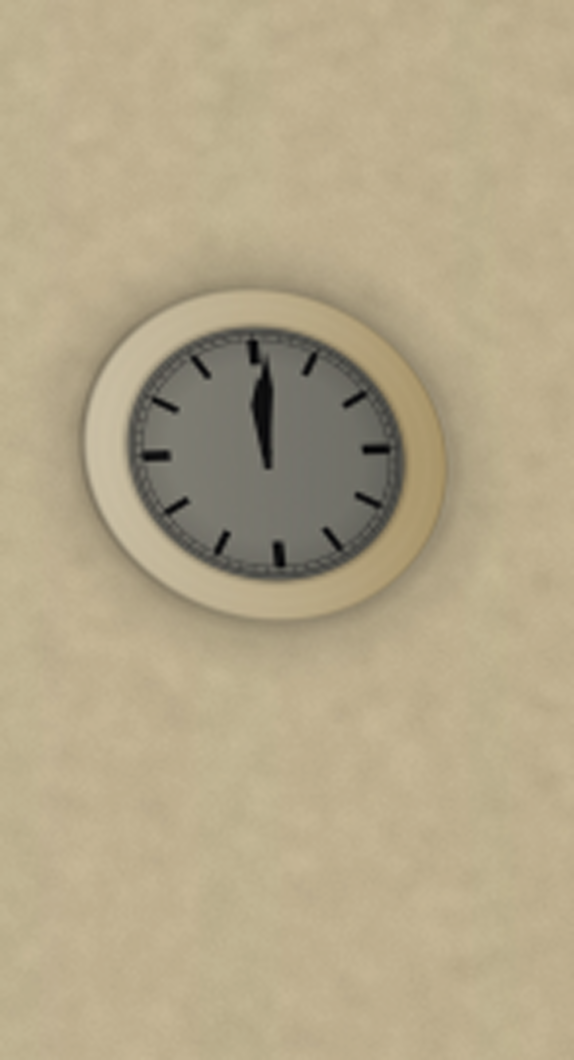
**12:01**
